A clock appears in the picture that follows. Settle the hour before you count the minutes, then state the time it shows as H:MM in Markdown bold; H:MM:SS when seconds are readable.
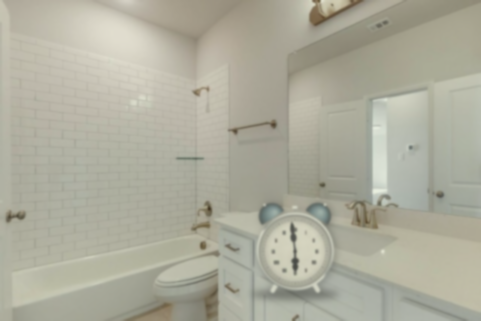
**5:59**
